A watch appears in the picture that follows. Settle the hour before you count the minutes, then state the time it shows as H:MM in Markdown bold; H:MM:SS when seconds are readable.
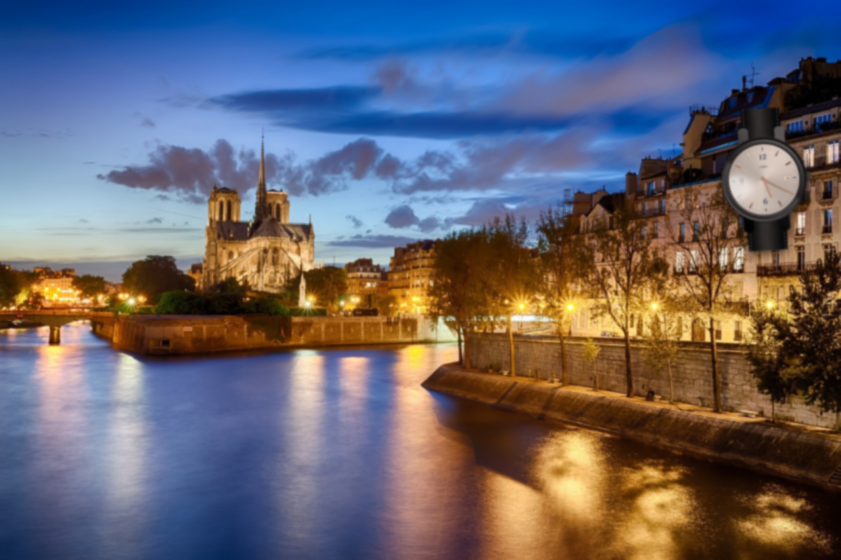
**5:20**
